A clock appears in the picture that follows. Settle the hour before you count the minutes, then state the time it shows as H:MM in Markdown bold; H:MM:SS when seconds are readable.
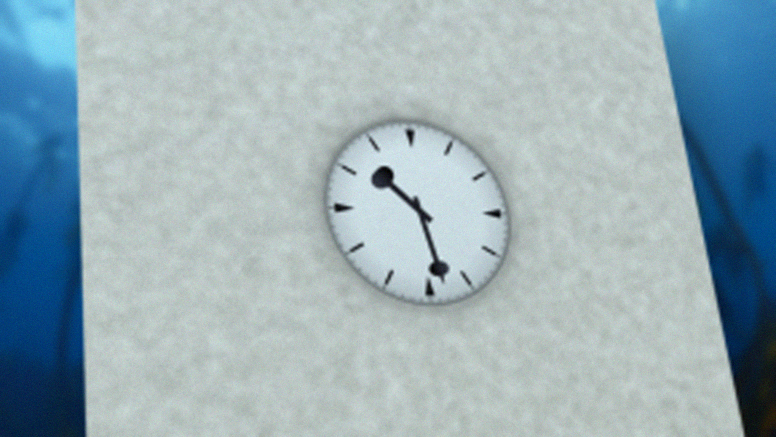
**10:28**
